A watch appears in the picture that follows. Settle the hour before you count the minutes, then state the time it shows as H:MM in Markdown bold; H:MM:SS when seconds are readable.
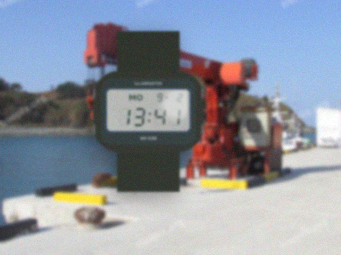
**13:41**
